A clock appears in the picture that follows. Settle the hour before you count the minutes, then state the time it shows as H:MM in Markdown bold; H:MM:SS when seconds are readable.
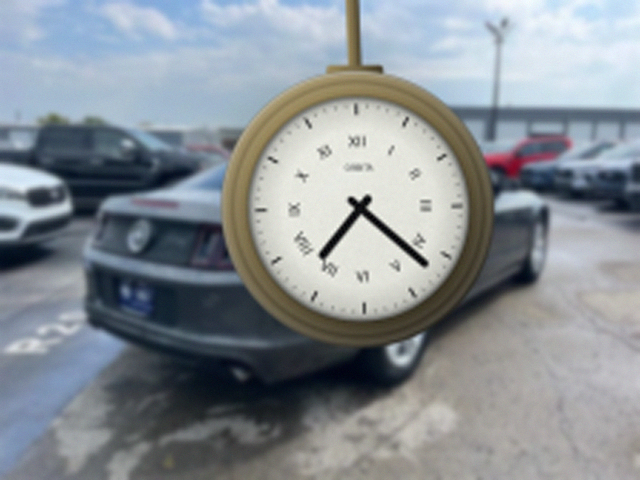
**7:22**
